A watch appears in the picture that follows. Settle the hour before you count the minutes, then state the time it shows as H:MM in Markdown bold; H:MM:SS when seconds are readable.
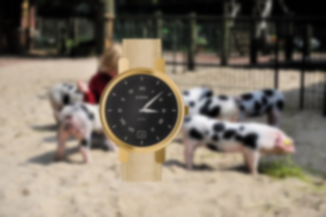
**3:08**
